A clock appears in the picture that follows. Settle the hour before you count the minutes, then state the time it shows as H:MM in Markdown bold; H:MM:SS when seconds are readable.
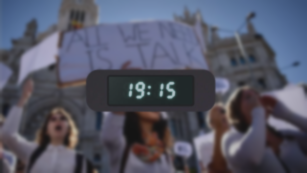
**19:15**
